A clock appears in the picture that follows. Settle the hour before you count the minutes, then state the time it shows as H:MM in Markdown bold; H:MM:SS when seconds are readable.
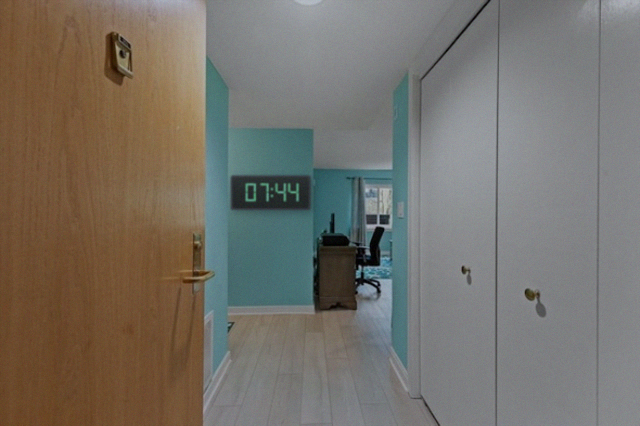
**7:44**
